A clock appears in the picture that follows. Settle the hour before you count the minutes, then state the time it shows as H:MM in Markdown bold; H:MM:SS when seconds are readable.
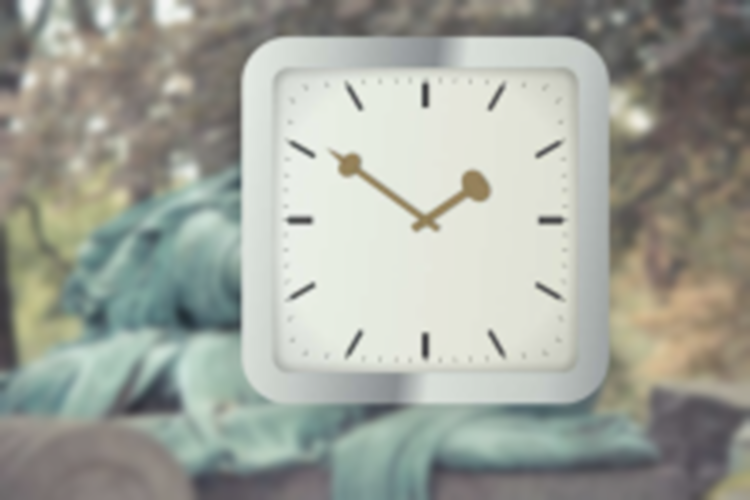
**1:51**
